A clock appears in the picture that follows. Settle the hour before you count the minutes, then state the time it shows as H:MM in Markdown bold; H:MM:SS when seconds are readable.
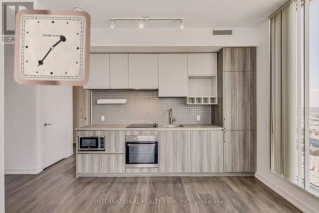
**1:36**
